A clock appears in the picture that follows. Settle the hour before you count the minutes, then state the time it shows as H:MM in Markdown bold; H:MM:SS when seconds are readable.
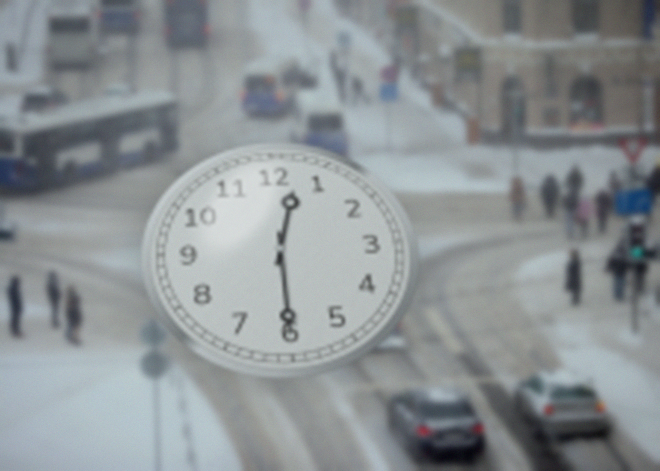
**12:30**
